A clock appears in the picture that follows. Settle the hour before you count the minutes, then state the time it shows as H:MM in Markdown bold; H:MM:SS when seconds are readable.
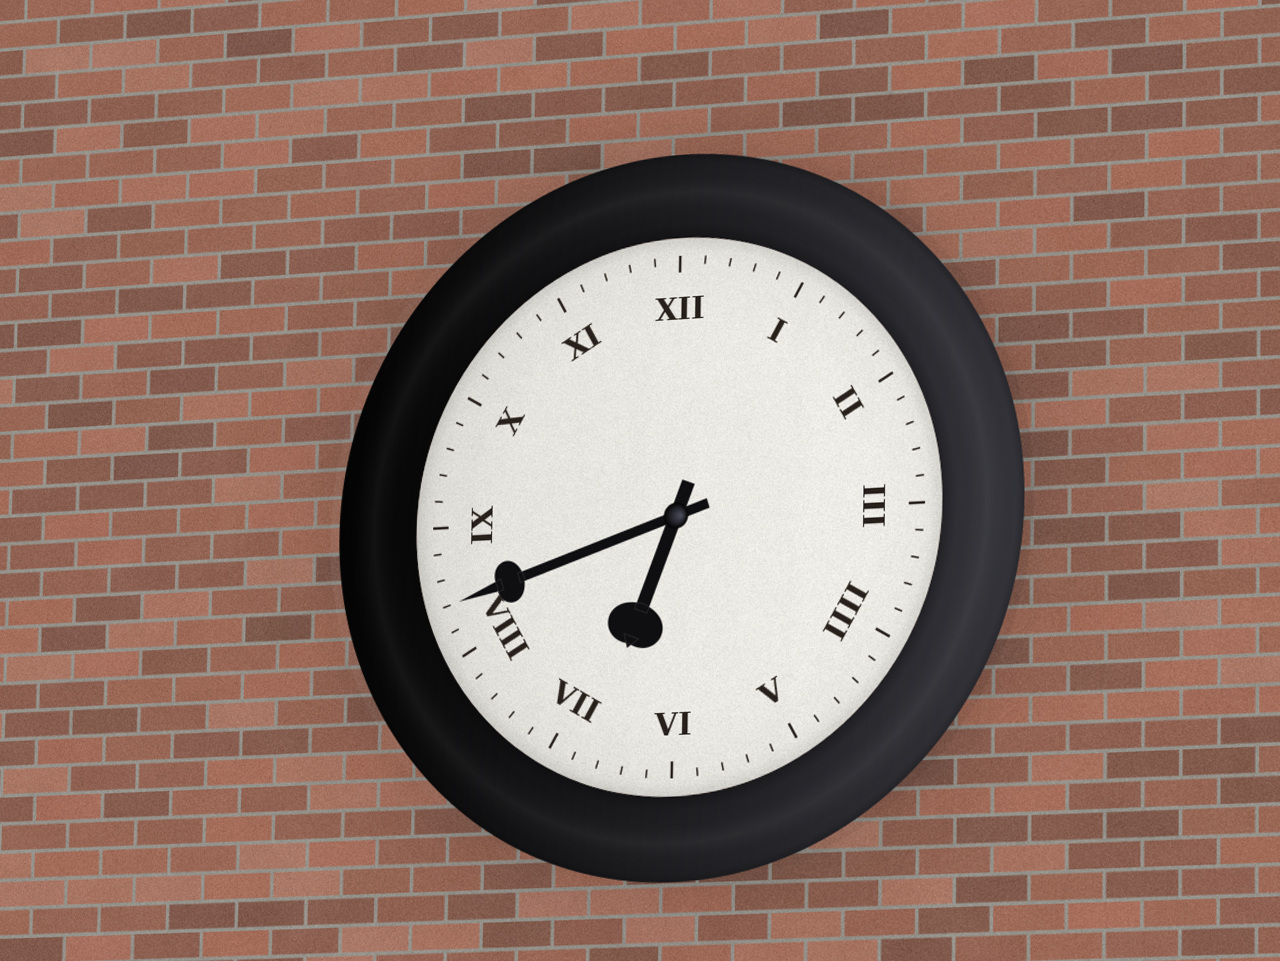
**6:42**
